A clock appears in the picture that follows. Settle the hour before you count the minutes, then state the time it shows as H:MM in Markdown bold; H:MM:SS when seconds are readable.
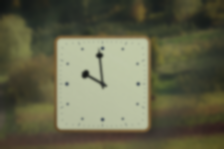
**9:59**
